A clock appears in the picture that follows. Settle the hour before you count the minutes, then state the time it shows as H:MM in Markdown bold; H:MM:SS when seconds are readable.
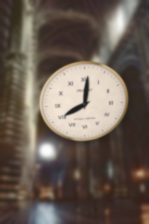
**8:01**
